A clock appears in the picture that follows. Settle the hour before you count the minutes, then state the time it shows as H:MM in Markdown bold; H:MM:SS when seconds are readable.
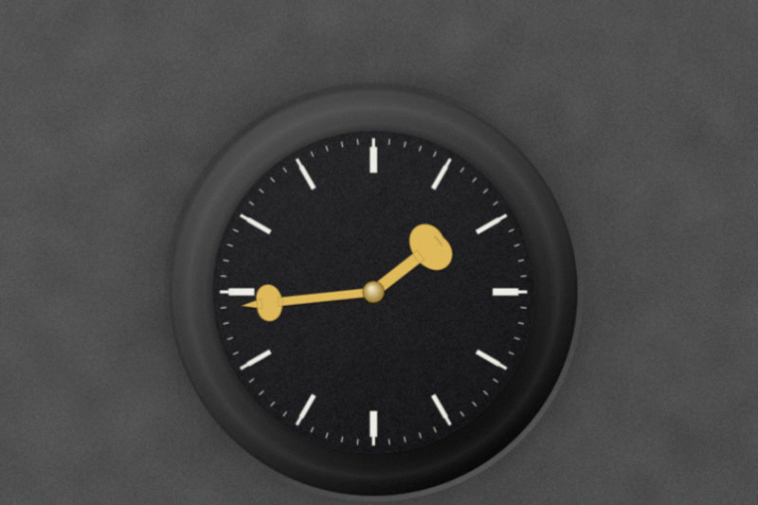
**1:44**
